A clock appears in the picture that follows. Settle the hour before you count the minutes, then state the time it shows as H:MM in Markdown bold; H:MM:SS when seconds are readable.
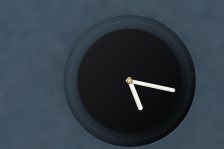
**5:17**
